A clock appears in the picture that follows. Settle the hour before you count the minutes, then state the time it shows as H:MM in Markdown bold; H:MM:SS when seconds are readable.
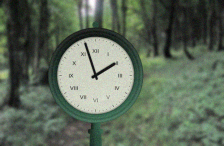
**1:57**
